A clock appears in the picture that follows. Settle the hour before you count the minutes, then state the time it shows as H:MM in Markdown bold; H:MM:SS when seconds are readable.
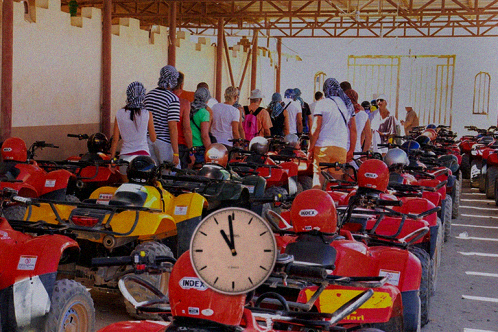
**10:59**
